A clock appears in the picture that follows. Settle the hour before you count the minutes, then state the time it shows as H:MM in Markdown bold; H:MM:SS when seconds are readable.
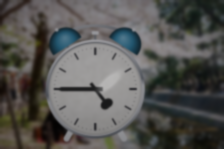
**4:45**
